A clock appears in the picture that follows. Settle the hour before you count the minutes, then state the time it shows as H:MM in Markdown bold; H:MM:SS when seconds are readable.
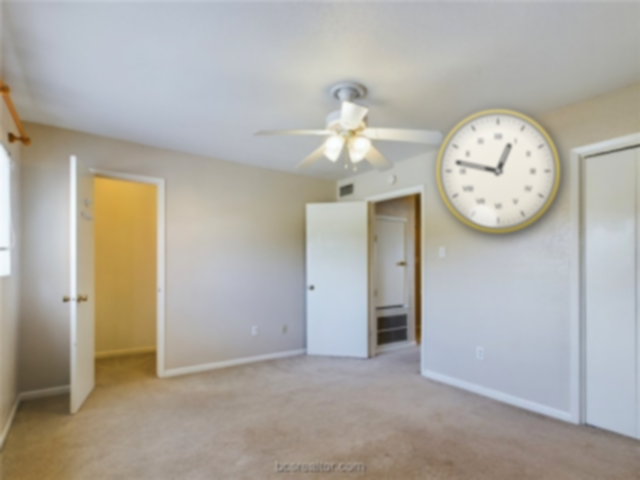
**12:47**
